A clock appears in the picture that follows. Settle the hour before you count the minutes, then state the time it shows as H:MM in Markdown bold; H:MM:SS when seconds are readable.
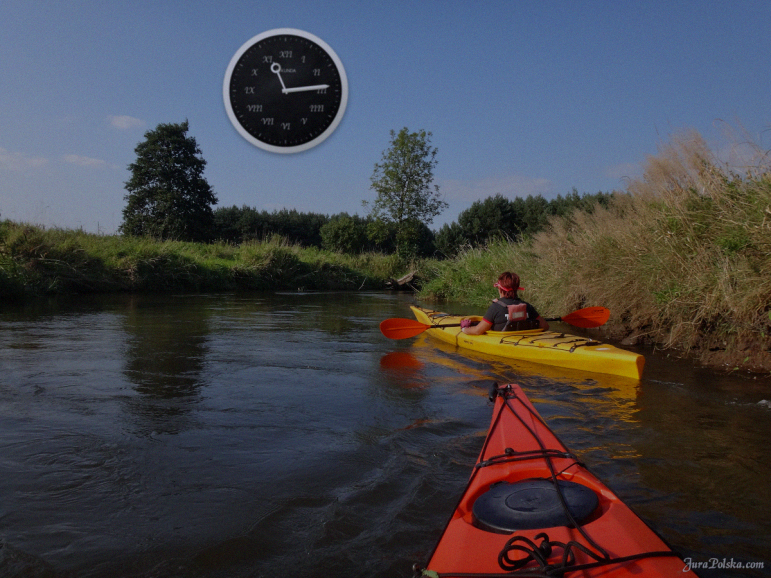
**11:14**
